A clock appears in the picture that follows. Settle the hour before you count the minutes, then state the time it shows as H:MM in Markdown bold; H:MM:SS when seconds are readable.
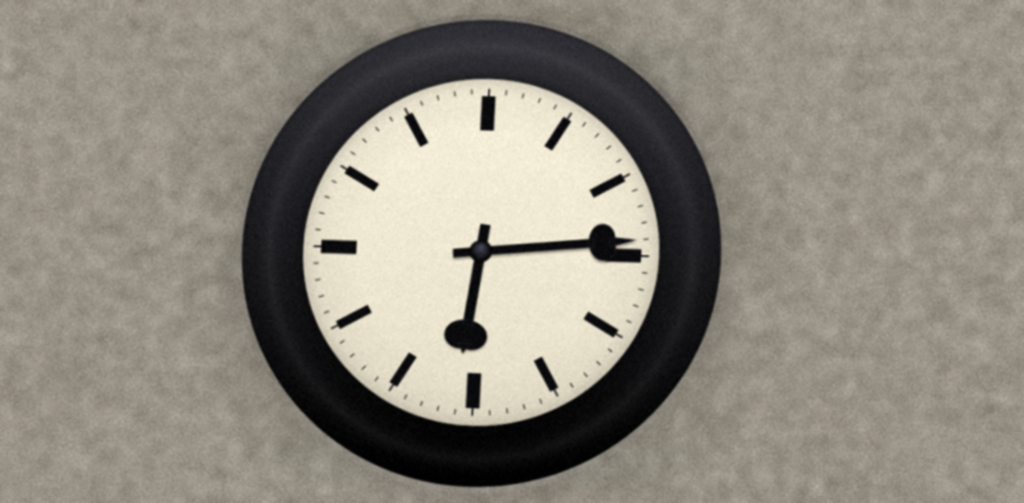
**6:14**
